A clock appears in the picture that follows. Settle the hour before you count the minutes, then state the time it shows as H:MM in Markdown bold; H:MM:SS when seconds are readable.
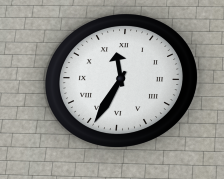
**11:34**
